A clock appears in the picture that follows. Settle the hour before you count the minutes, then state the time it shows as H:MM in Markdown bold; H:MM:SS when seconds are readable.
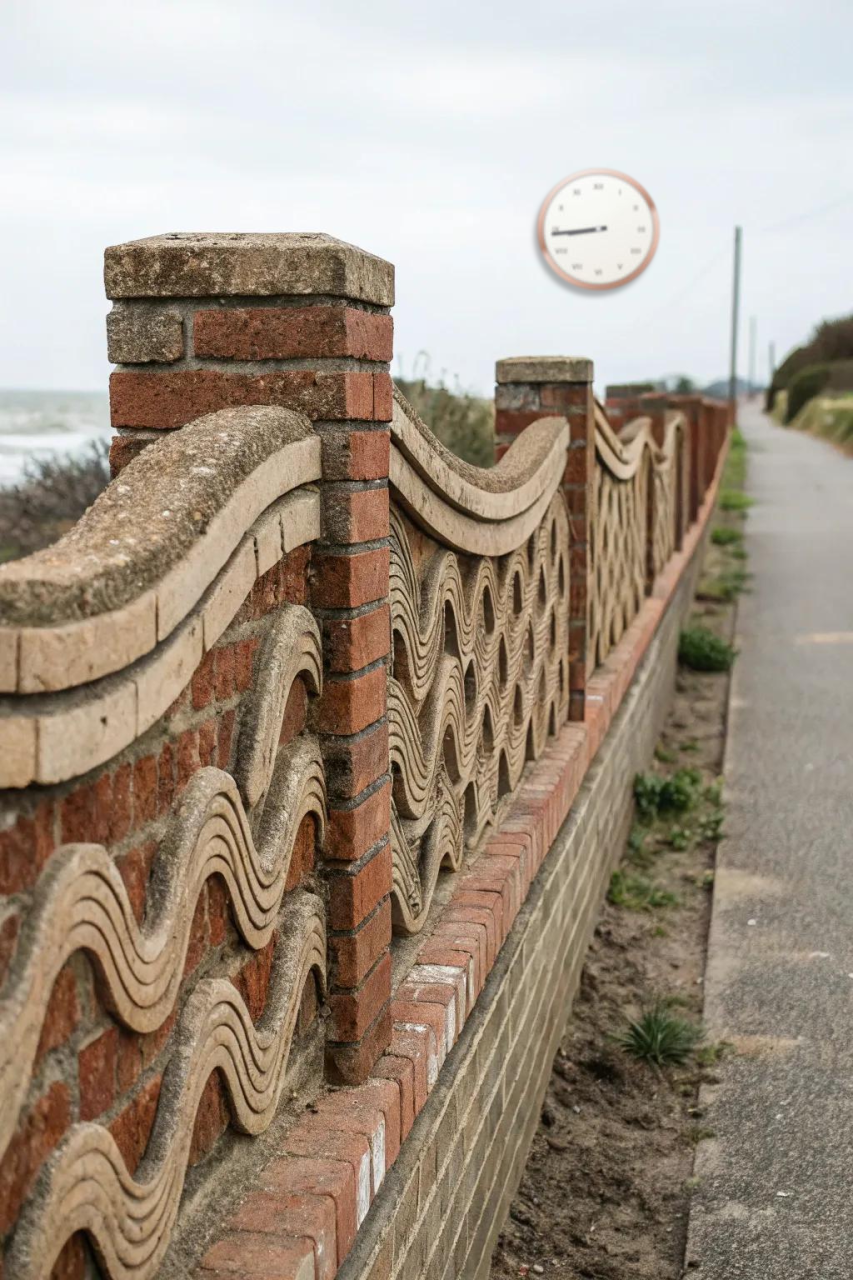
**8:44**
